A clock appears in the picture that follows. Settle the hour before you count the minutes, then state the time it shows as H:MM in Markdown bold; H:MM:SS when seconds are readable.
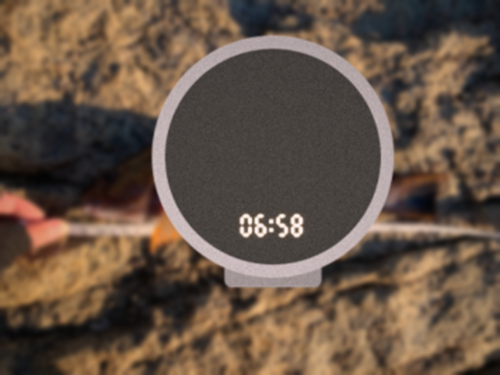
**6:58**
